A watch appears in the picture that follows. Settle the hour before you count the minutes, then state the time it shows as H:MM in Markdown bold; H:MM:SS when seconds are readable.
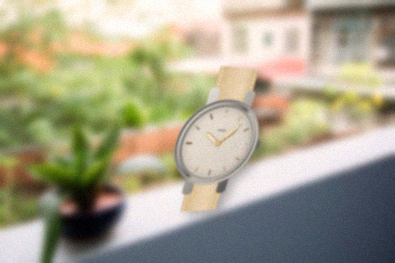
**10:07**
